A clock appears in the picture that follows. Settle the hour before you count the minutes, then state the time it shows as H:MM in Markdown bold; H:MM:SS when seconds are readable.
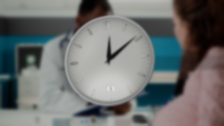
**12:09**
